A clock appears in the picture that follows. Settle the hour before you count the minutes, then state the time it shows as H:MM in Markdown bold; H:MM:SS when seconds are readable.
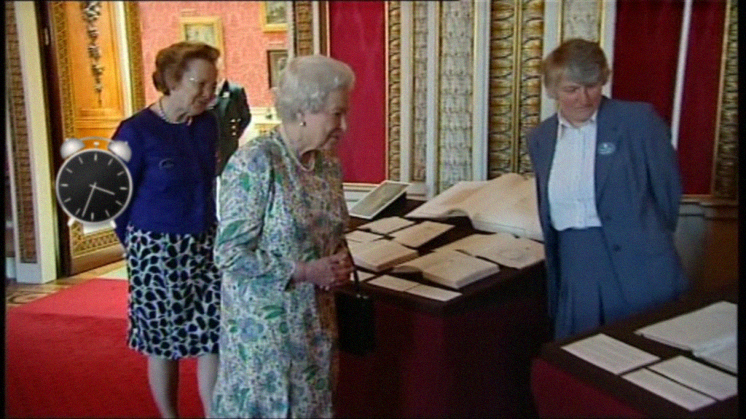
**3:33**
